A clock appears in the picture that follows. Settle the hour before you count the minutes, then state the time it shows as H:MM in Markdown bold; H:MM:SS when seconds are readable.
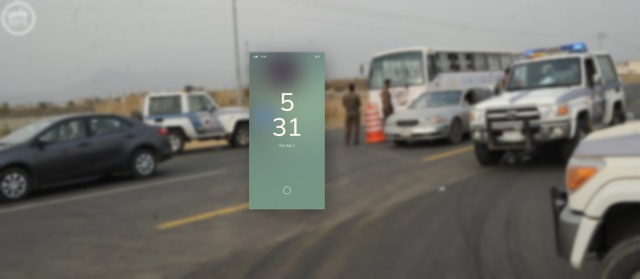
**5:31**
